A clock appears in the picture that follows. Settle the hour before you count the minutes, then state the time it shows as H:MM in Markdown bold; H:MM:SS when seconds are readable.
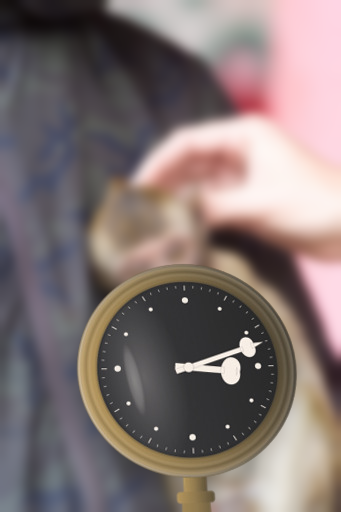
**3:12**
